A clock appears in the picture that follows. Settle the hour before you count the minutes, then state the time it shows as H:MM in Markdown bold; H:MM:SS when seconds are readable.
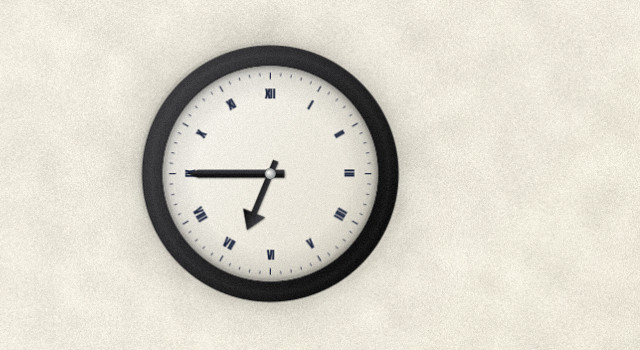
**6:45**
